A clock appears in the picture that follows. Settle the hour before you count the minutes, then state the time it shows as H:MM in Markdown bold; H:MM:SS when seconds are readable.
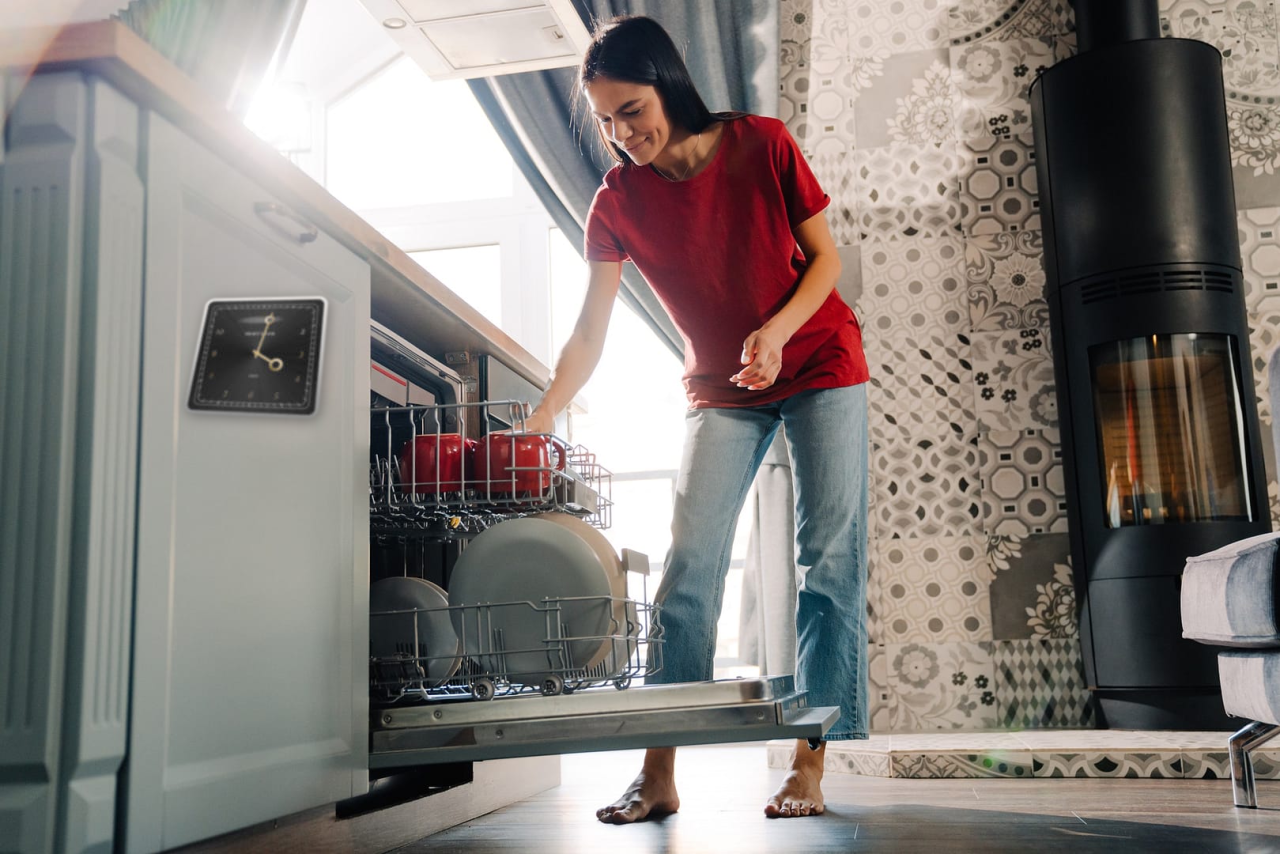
**4:02**
